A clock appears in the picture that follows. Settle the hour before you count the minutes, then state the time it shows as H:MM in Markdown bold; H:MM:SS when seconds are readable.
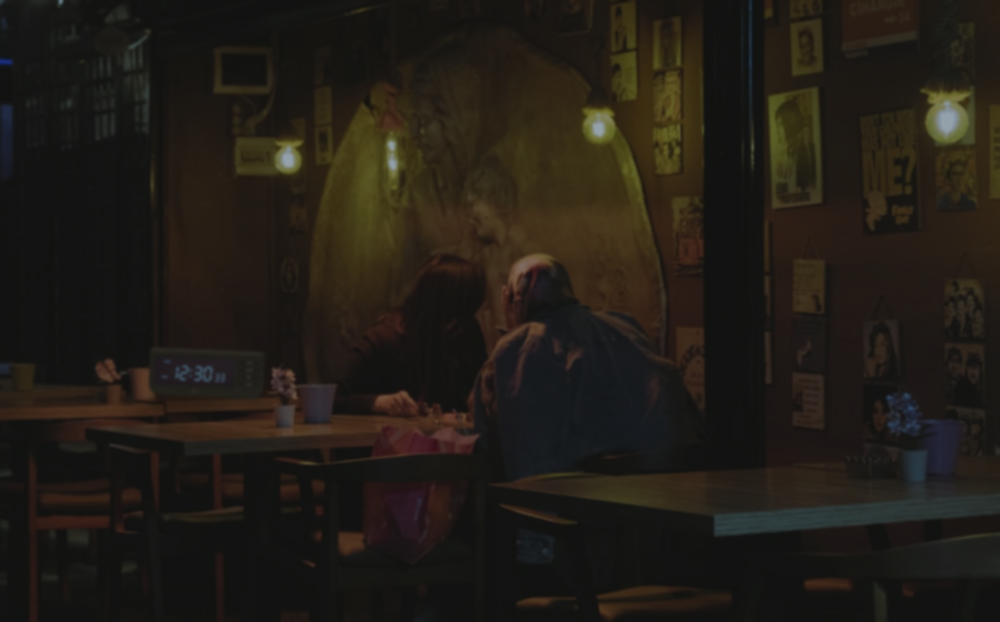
**12:30**
